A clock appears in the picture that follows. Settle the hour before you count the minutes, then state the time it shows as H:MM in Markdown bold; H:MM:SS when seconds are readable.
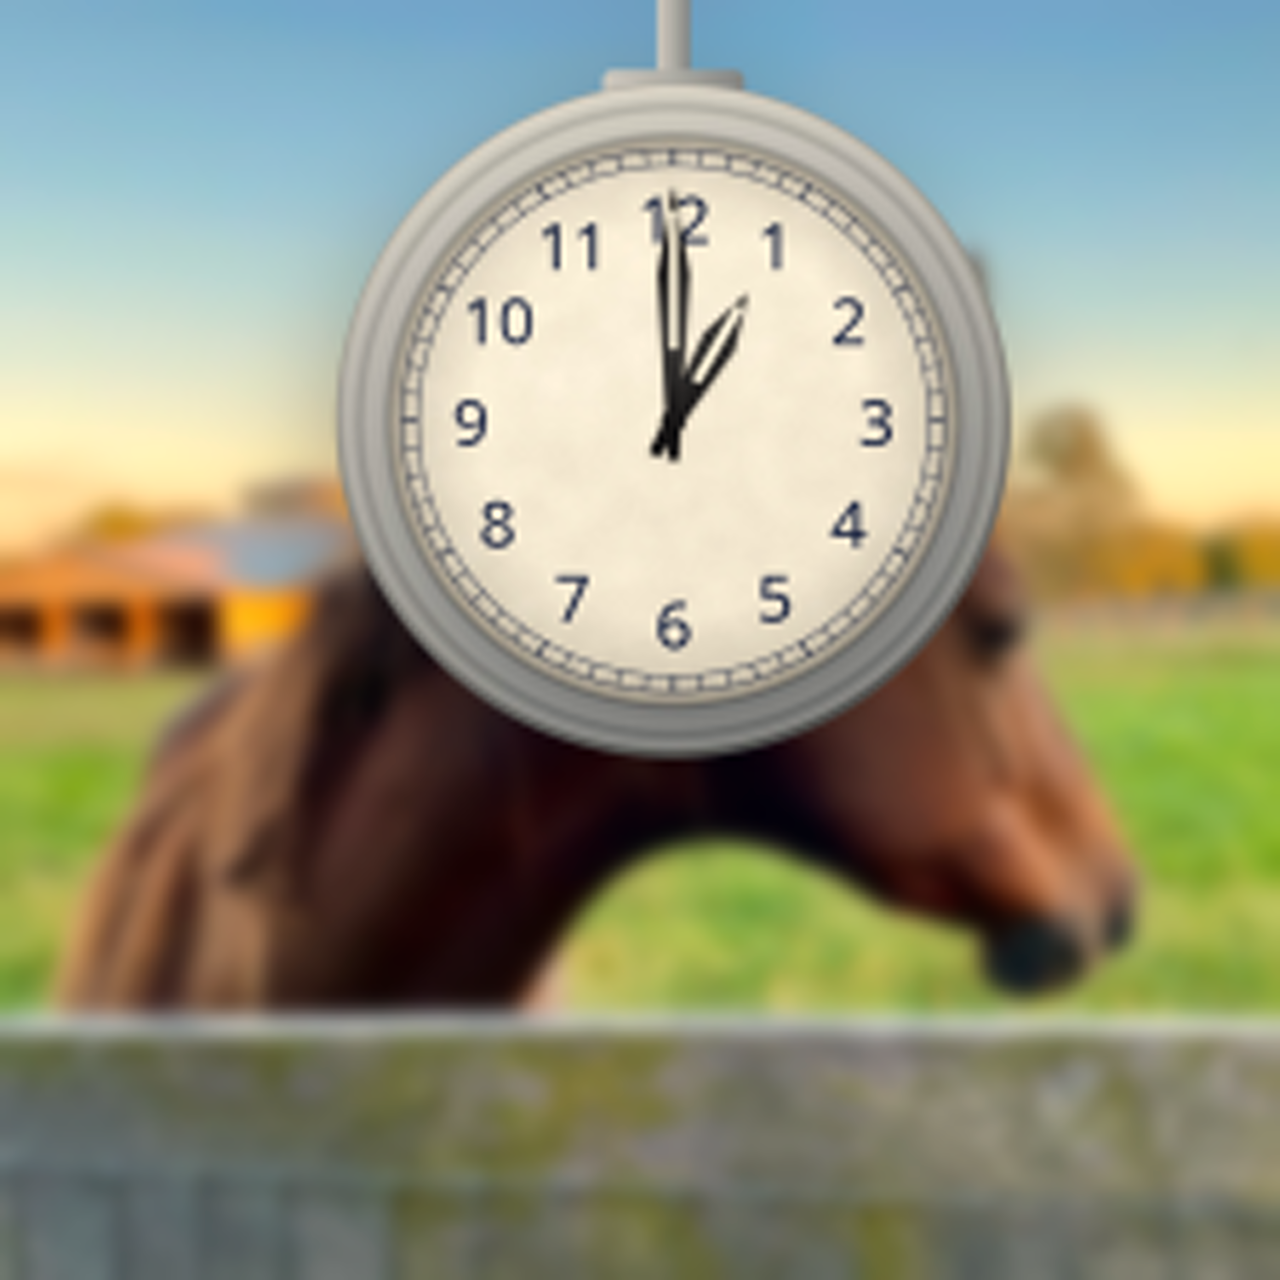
**1:00**
